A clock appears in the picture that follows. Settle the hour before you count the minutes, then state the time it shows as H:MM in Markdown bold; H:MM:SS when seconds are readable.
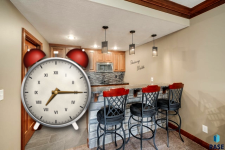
**7:15**
